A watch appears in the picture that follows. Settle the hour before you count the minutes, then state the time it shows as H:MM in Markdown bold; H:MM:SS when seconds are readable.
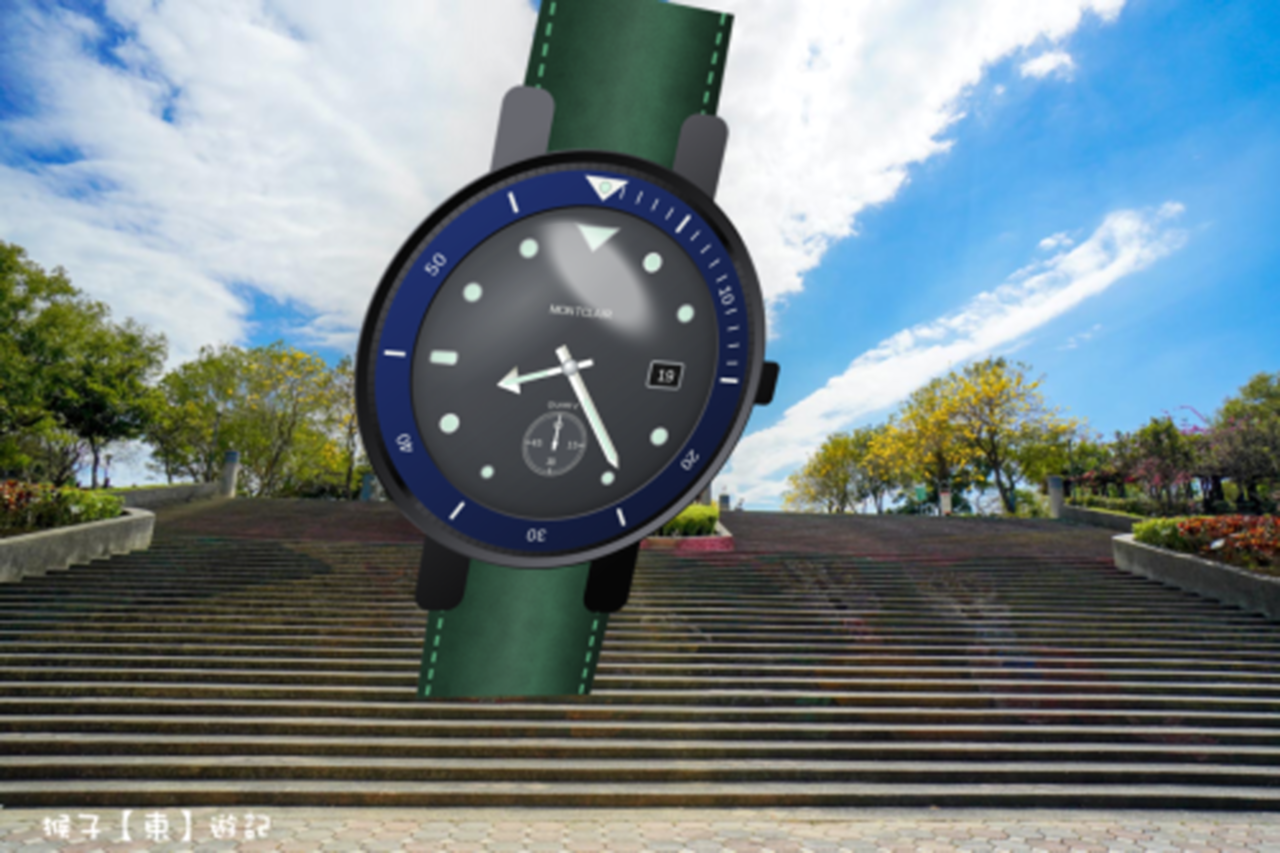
**8:24**
